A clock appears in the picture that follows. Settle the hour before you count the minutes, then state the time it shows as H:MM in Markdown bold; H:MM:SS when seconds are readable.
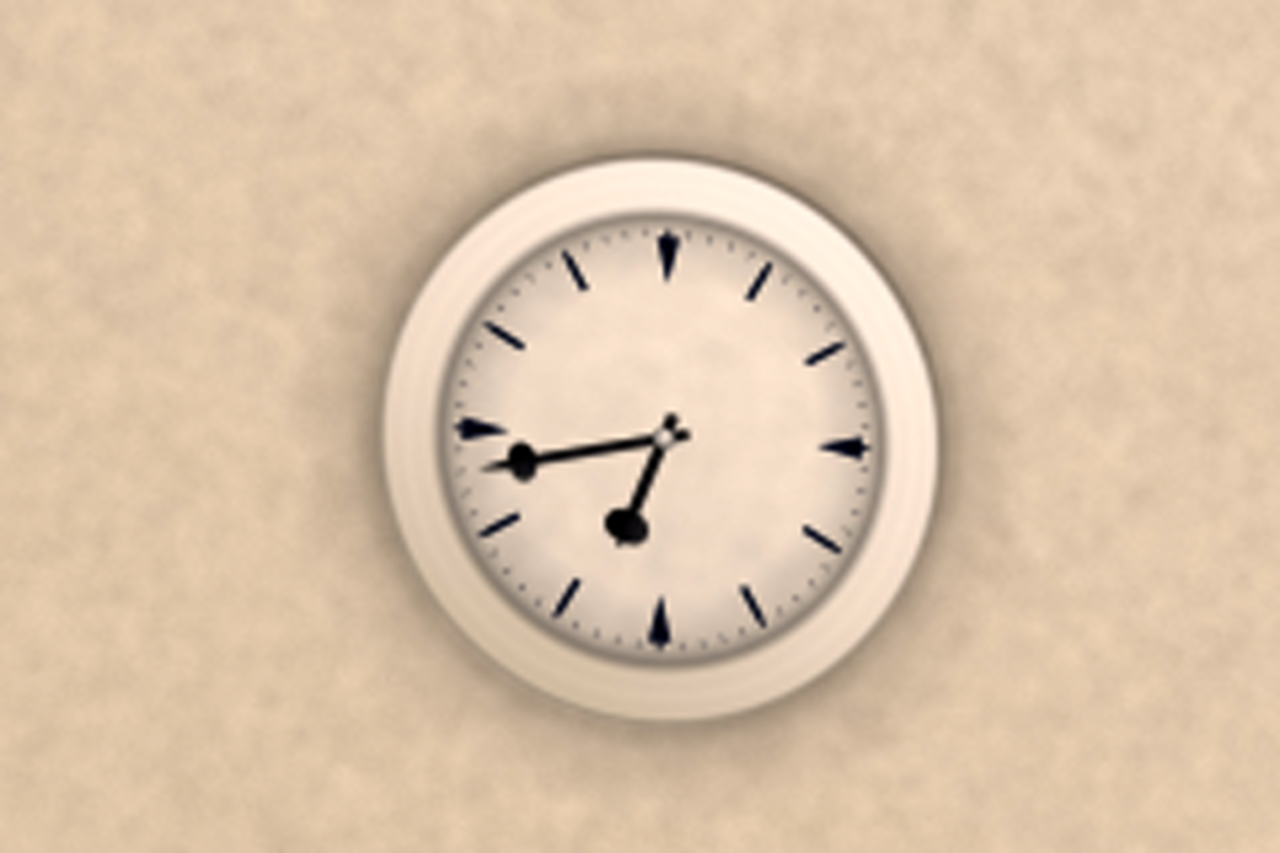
**6:43**
